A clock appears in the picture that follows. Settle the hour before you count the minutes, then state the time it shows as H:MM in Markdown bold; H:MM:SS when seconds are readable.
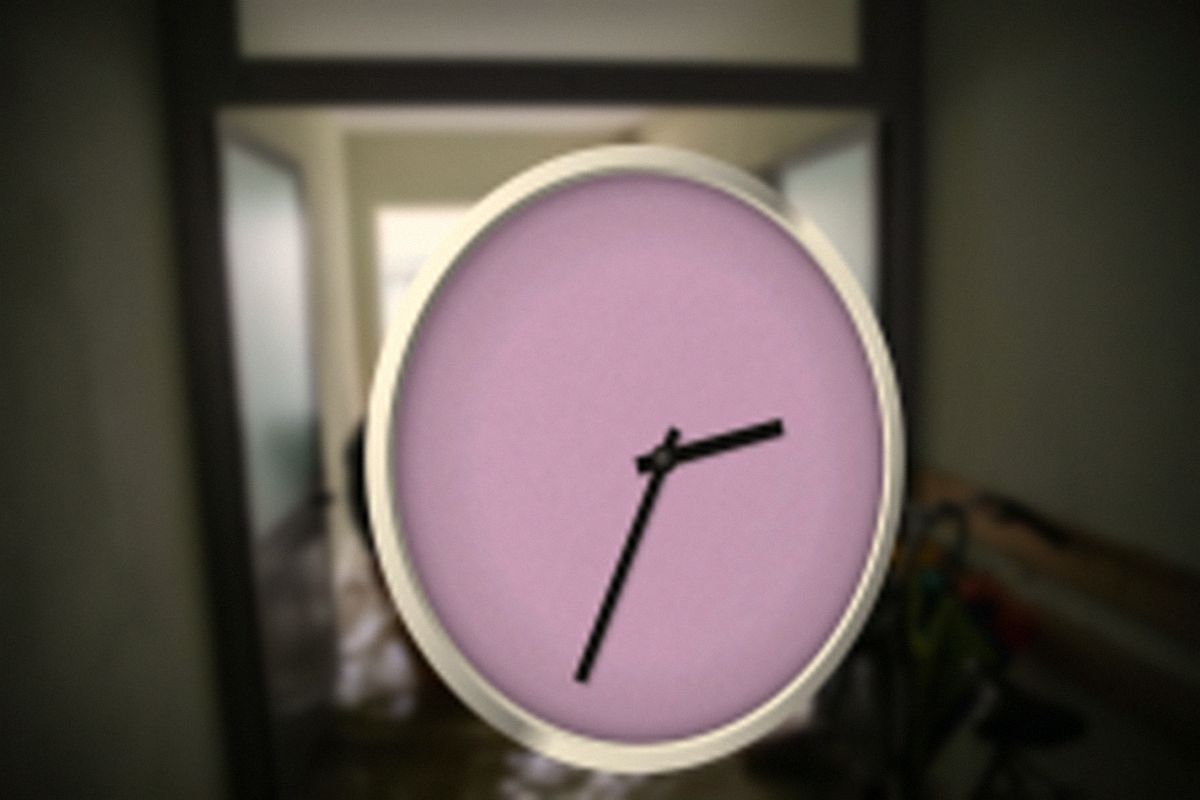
**2:34**
